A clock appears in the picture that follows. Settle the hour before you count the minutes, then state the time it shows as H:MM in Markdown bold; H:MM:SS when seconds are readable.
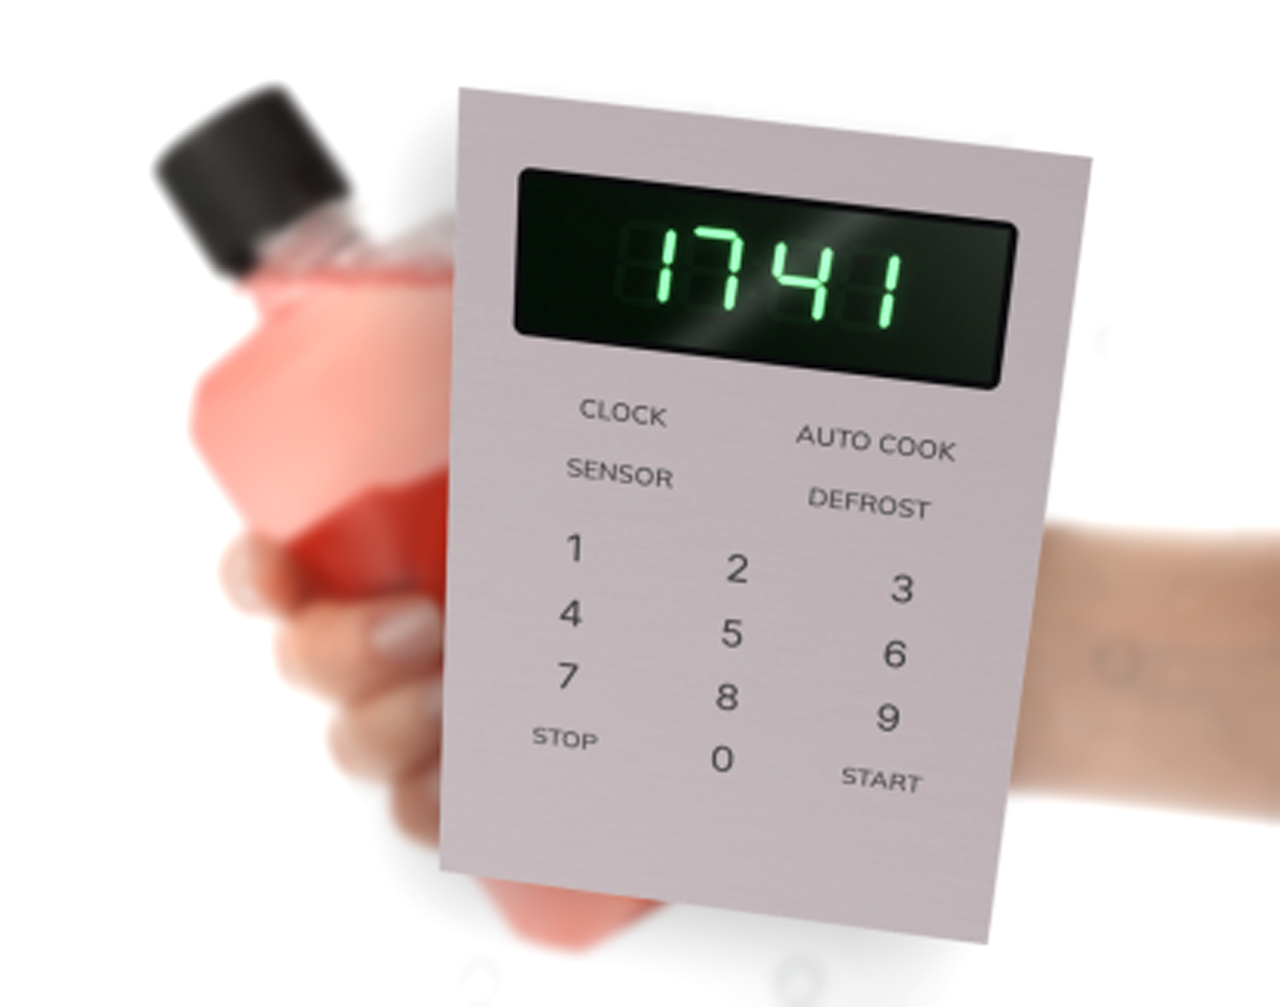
**17:41**
